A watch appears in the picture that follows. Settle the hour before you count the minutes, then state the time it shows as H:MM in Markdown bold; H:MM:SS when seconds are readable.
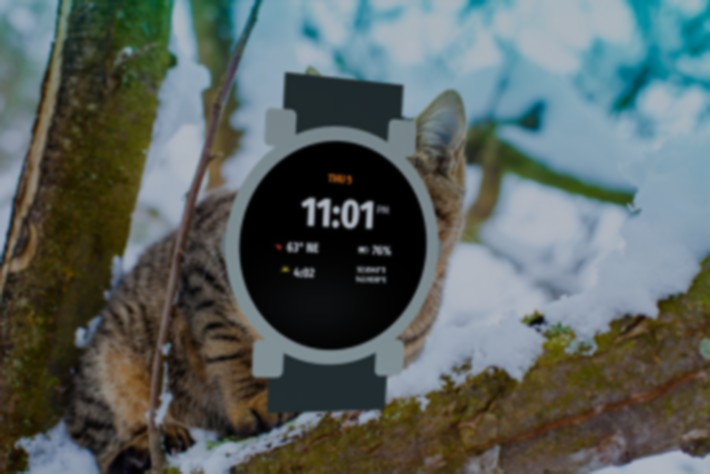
**11:01**
